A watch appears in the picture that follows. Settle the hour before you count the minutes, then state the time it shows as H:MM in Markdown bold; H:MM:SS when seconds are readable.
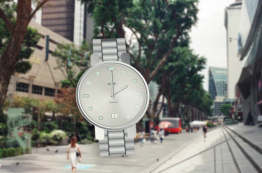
**2:00**
